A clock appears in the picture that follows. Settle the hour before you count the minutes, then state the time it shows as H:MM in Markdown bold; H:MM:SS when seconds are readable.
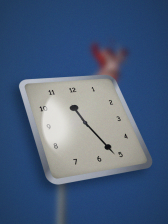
**11:26**
